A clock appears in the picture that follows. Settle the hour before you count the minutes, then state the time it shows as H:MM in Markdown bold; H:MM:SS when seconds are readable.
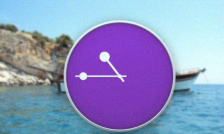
**10:45**
